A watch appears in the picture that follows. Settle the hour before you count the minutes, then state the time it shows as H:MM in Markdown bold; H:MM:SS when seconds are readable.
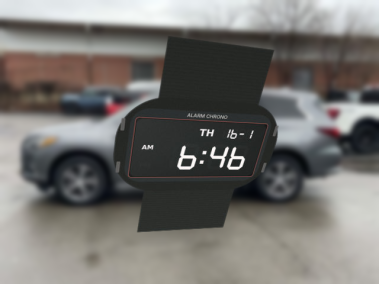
**6:46**
